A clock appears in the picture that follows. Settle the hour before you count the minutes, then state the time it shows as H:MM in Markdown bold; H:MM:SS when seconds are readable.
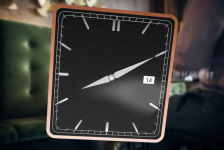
**8:10**
